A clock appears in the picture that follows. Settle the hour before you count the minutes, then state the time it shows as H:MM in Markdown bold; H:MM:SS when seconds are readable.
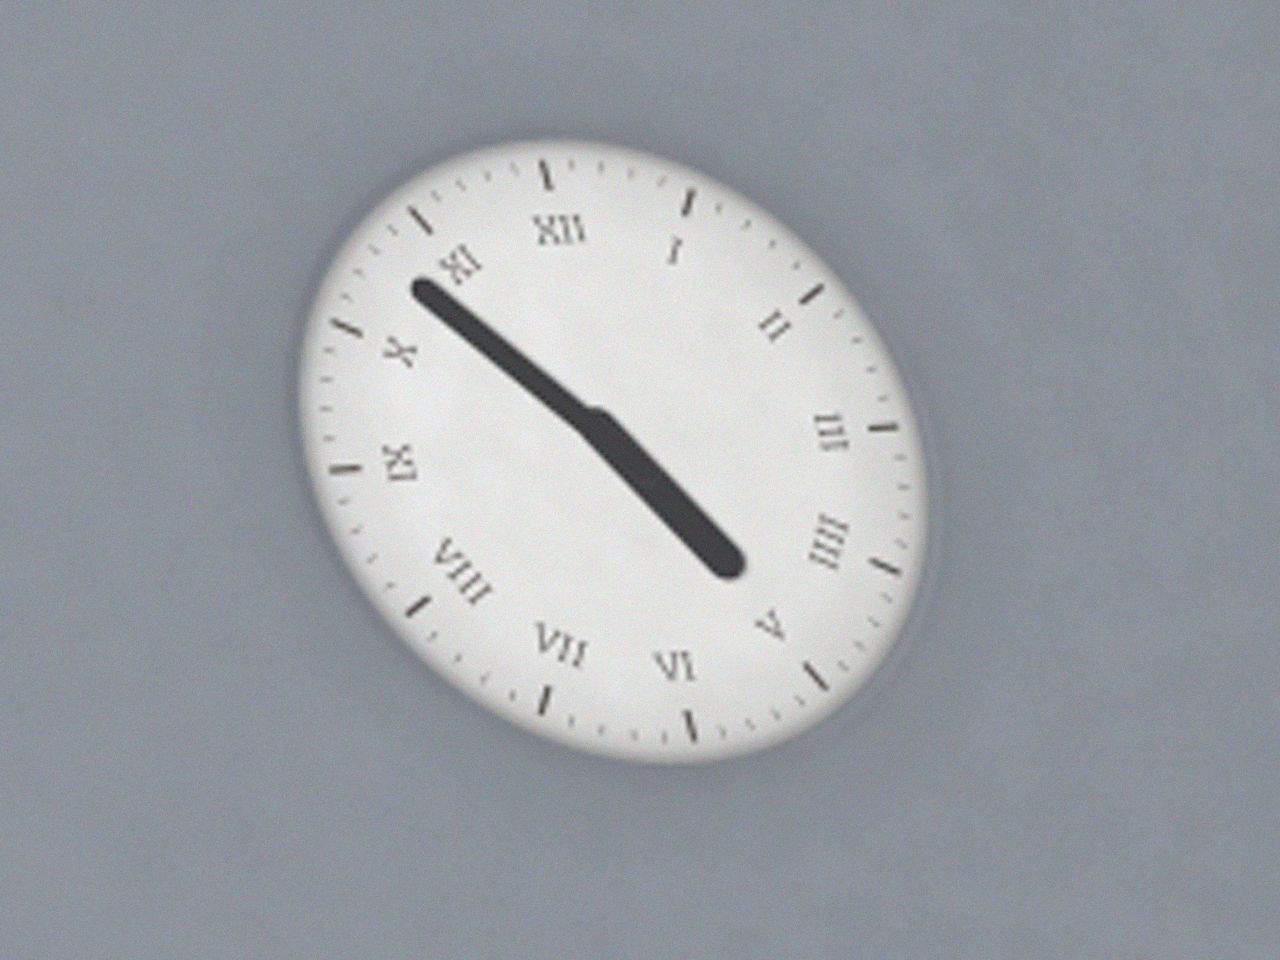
**4:53**
